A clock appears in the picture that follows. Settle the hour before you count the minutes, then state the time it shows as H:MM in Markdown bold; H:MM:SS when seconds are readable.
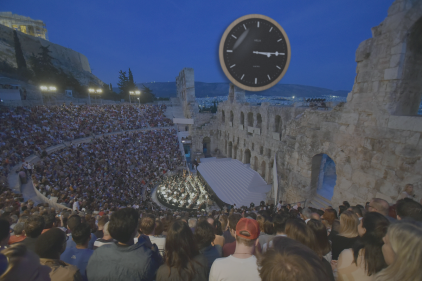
**3:15**
